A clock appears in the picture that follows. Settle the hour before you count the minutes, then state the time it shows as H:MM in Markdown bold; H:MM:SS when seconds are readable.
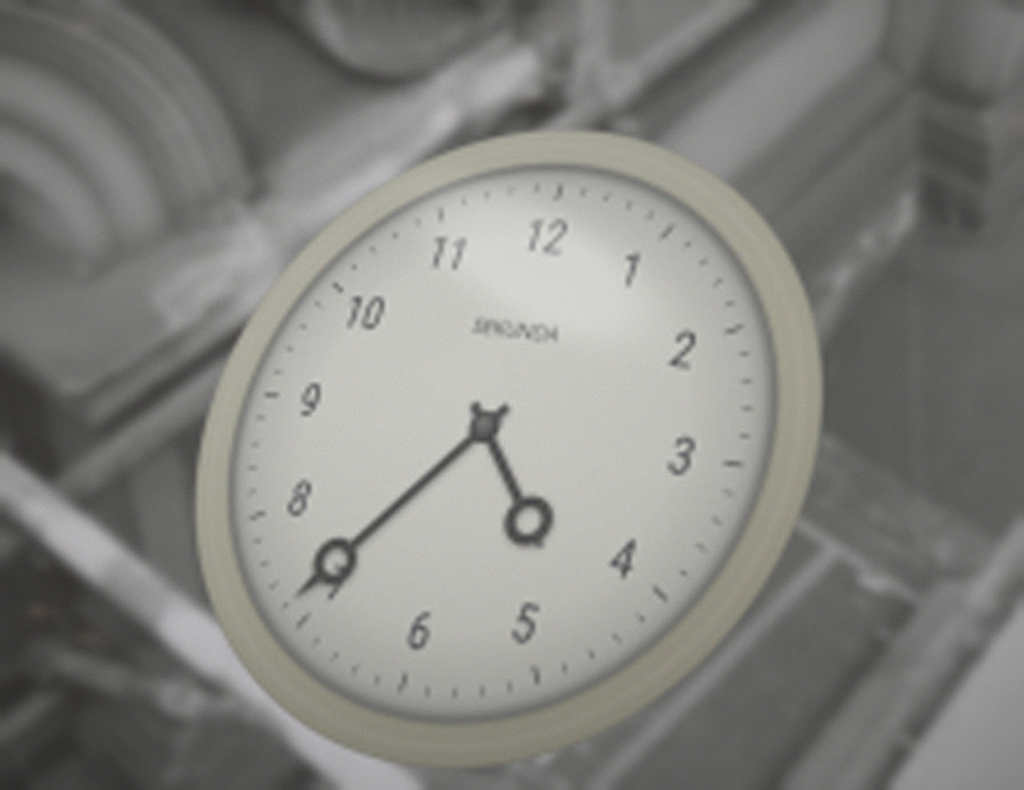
**4:36**
